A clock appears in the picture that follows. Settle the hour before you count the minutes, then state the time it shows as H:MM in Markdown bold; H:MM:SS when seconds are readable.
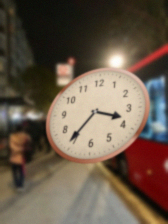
**3:36**
